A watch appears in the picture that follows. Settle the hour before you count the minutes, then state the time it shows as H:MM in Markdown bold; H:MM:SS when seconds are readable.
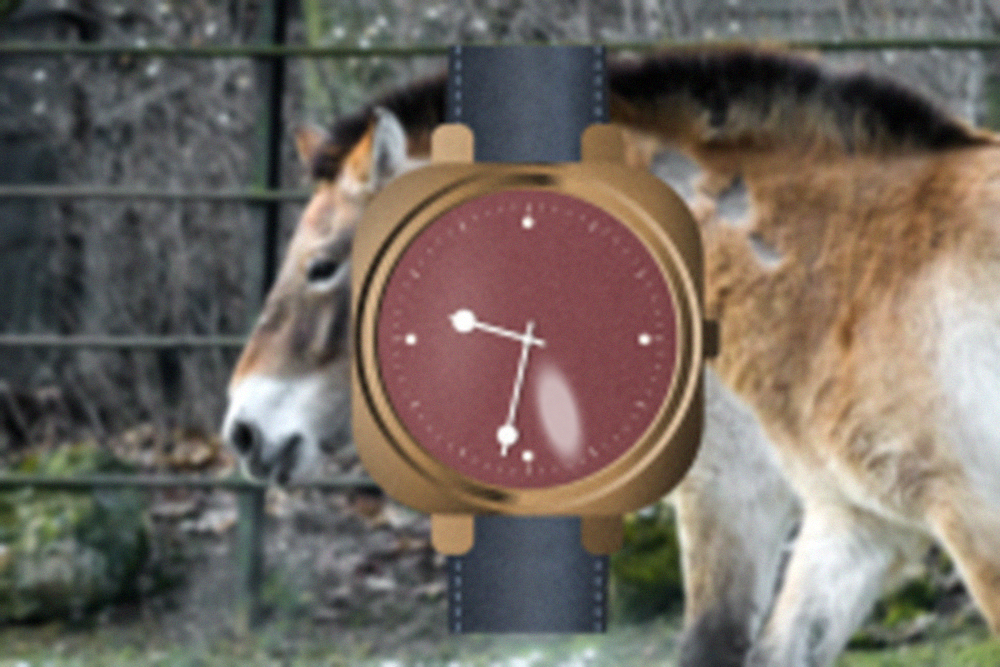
**9:32**
